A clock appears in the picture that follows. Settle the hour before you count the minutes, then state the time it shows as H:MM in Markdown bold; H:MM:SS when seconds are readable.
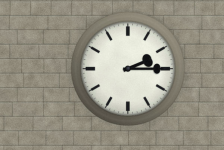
**2:15**
